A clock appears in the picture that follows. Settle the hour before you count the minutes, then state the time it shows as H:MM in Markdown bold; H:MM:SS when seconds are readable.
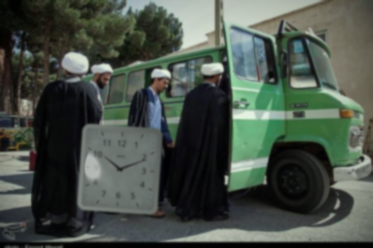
**10:11**
